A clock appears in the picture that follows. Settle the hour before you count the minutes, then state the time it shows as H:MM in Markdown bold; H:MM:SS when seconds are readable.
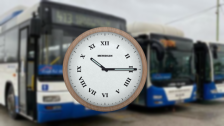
**10:15**
